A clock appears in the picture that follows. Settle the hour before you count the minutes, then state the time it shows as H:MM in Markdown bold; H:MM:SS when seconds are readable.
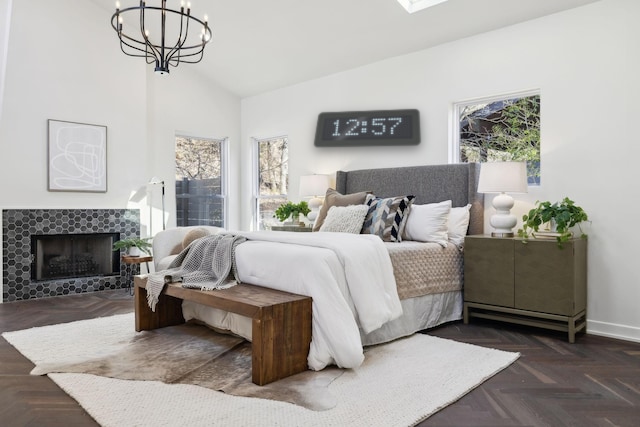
**12:57**
